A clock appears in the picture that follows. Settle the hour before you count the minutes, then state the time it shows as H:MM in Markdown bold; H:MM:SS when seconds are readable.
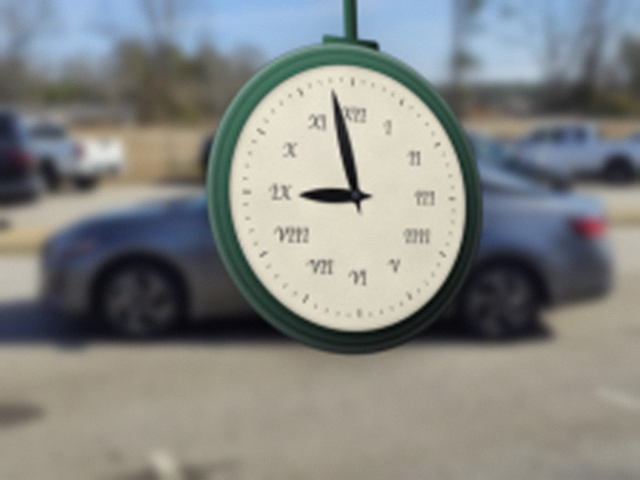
**8:58**
